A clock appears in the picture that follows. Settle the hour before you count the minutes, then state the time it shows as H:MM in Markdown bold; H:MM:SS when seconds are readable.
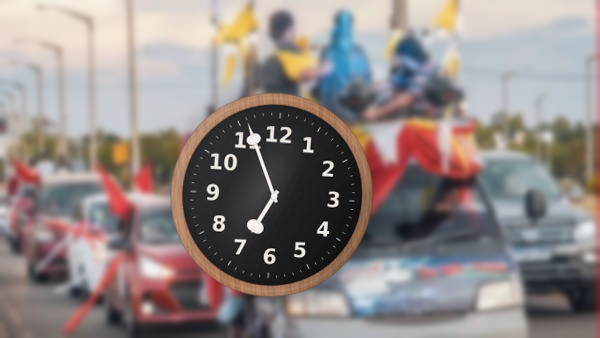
**6:56**
